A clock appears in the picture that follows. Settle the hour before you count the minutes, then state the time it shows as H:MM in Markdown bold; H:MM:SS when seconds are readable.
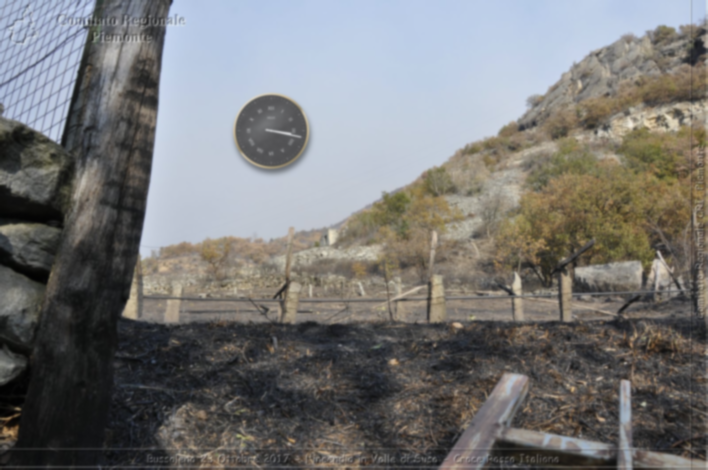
**3:17**
